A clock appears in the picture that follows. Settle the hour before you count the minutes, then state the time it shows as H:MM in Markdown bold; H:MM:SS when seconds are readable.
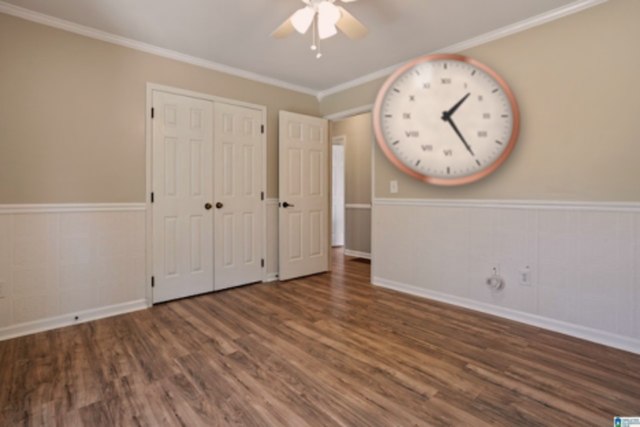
**1:25**
